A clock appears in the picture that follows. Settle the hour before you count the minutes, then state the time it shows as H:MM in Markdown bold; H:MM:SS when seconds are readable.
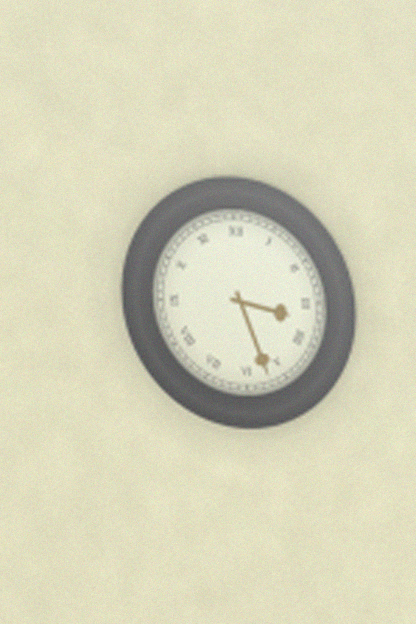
**3:27**
